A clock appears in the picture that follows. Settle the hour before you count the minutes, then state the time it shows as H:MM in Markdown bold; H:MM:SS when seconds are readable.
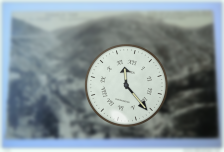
**11:21**
